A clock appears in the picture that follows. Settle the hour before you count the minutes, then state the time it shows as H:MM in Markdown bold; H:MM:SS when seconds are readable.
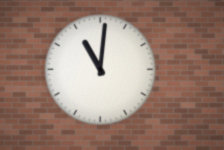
**11:01**
